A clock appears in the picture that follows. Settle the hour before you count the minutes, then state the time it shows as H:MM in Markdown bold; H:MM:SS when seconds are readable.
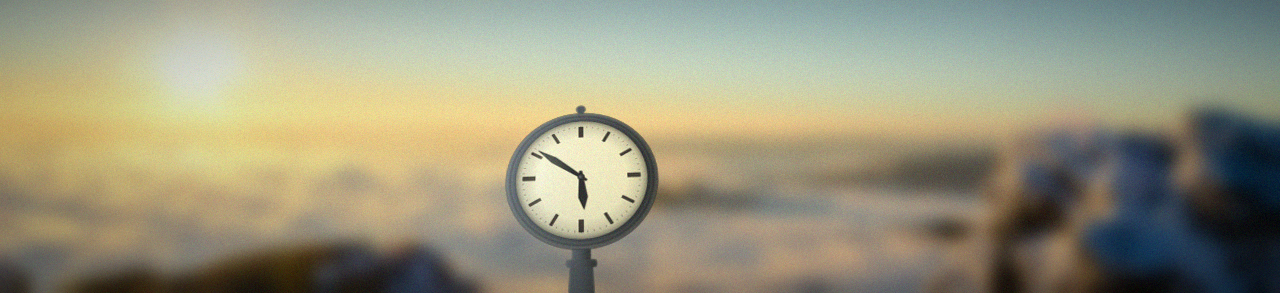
**5:51**
